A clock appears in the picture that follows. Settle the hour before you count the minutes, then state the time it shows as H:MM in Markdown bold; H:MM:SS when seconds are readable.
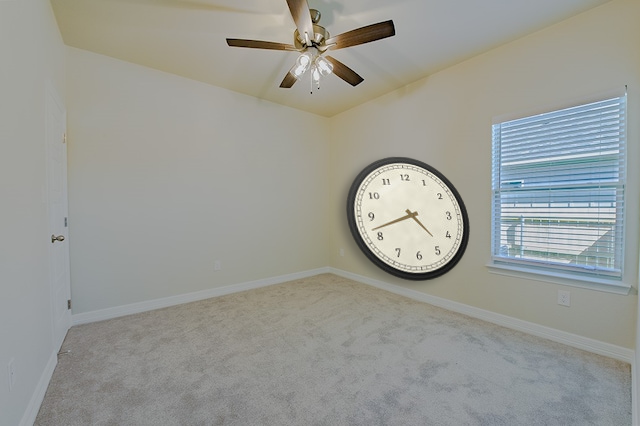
**4:42**
